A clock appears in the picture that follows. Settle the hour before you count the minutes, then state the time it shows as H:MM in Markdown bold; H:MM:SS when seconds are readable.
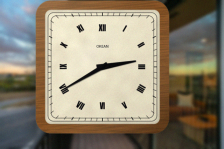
**2:40**
